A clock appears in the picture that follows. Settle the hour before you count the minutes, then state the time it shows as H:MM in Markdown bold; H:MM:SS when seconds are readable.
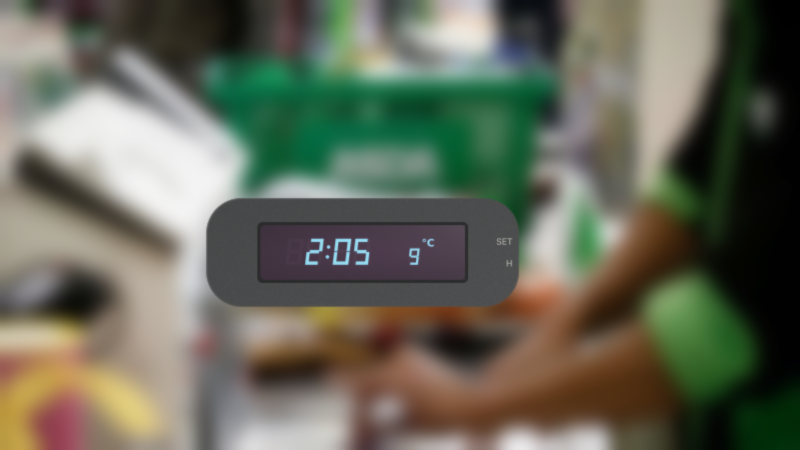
**2:05**
